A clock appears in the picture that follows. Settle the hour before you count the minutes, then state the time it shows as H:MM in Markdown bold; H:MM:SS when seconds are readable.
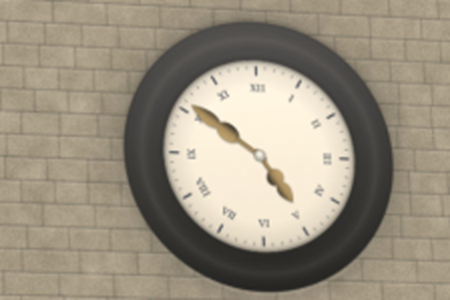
**4:51**
